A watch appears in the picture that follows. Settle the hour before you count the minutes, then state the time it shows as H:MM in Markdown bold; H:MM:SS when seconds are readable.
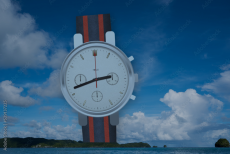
**2:42**
